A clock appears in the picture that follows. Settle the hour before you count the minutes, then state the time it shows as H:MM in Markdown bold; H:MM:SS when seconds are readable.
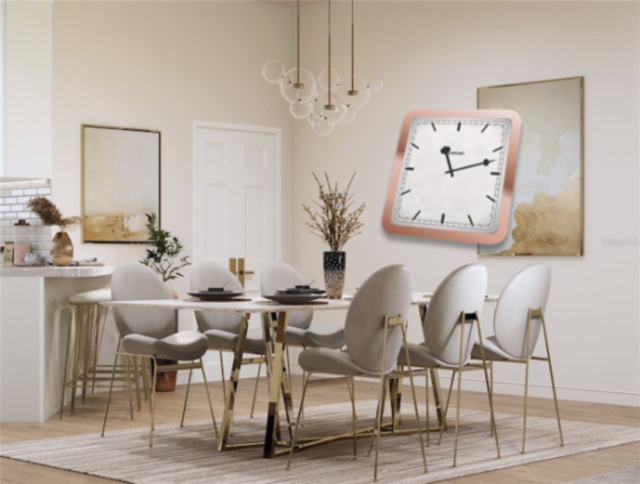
**11:12**
